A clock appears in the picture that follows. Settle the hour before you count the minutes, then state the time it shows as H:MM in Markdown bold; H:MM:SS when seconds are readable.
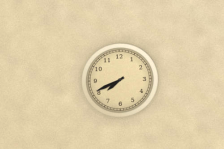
**7:41**
